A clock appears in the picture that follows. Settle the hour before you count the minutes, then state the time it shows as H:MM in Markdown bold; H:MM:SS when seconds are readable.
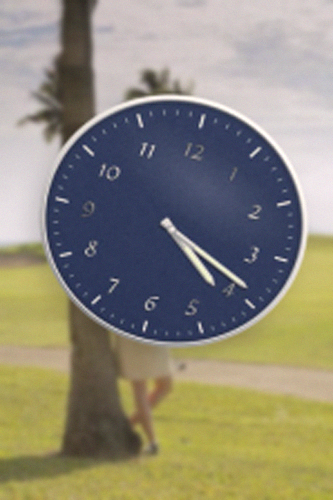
**4:19**
